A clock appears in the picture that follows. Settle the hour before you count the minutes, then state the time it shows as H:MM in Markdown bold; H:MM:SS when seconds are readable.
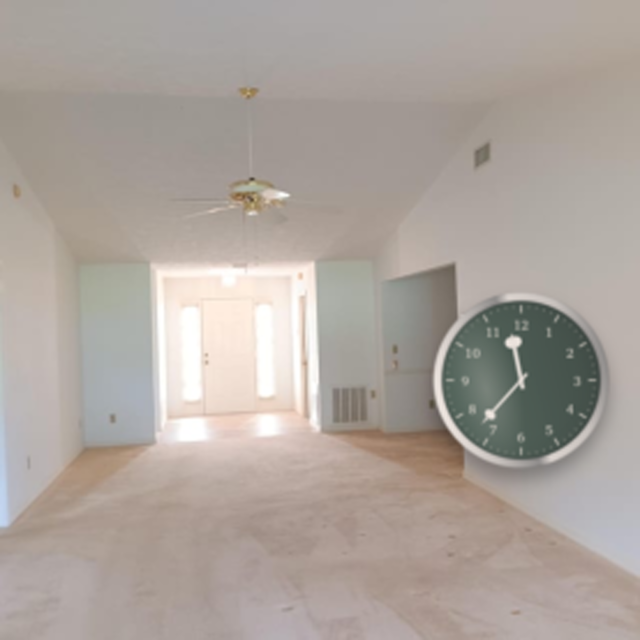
**11:37**
